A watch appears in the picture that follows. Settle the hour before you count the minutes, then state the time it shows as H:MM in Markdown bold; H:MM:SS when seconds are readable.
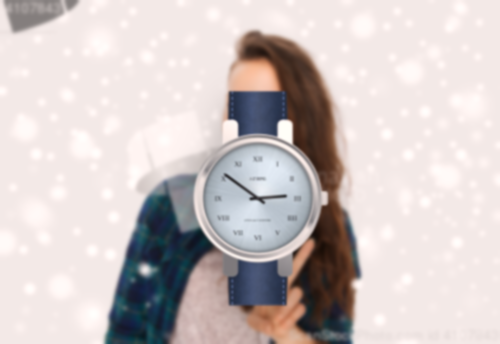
**2:51**
